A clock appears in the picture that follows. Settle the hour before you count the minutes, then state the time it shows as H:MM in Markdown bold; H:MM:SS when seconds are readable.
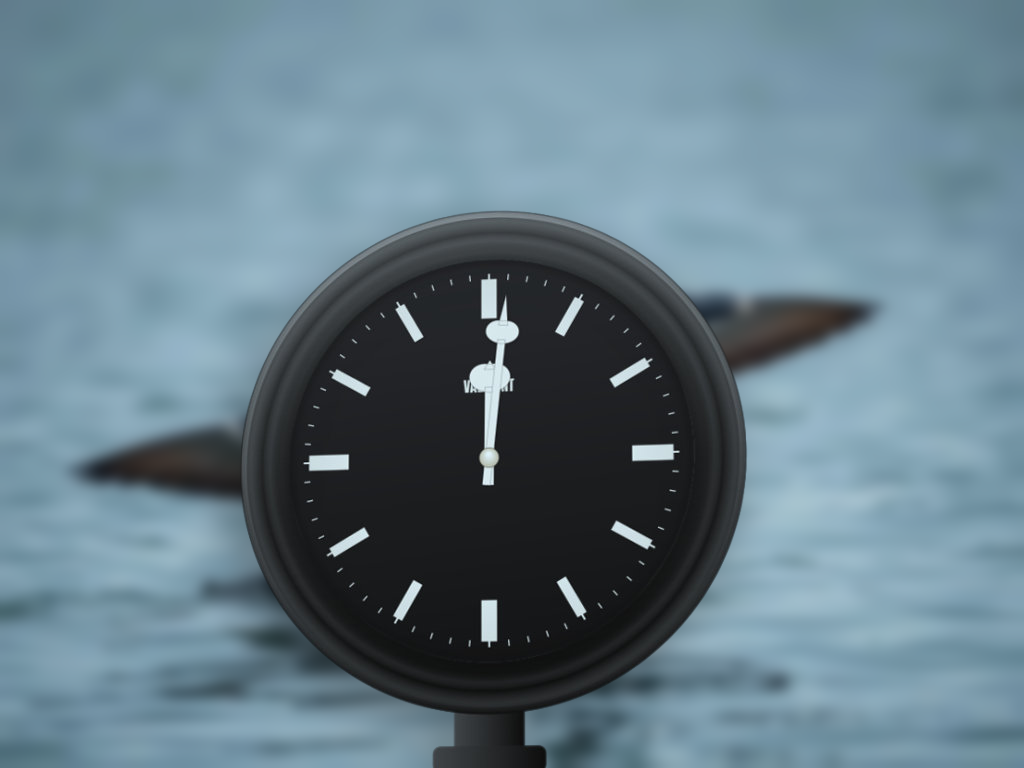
**12:01**
